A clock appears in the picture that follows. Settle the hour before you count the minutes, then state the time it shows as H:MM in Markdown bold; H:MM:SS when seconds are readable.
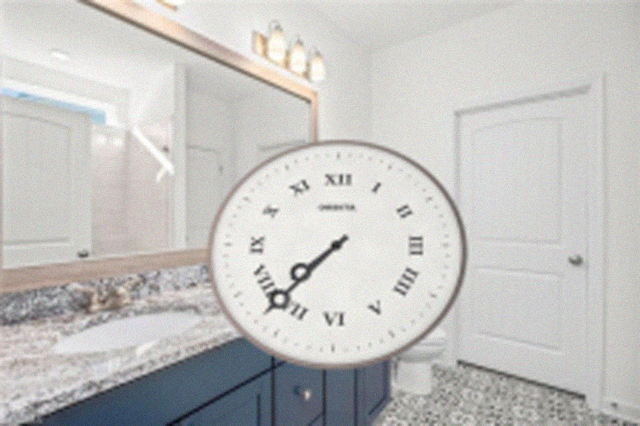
**7:37**
